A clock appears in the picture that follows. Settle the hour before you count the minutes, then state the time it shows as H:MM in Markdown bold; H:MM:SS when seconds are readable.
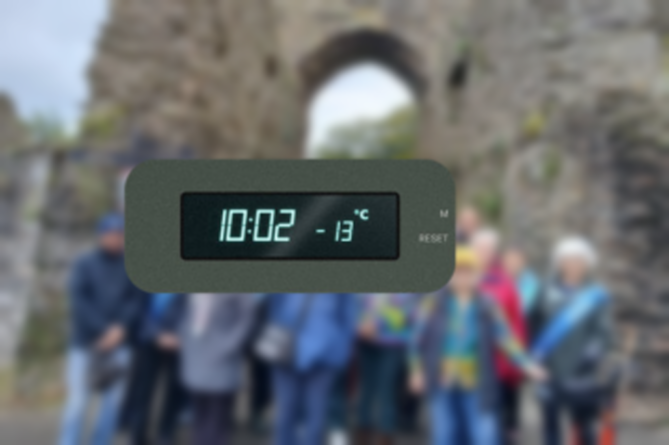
**10:02**
